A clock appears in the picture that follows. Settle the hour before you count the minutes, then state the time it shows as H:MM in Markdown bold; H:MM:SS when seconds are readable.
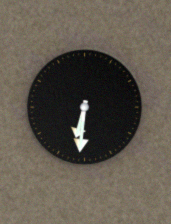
**6:31**
